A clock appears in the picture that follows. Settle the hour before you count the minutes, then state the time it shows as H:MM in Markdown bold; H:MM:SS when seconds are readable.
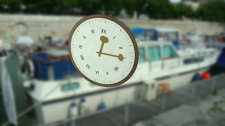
**12:14**
